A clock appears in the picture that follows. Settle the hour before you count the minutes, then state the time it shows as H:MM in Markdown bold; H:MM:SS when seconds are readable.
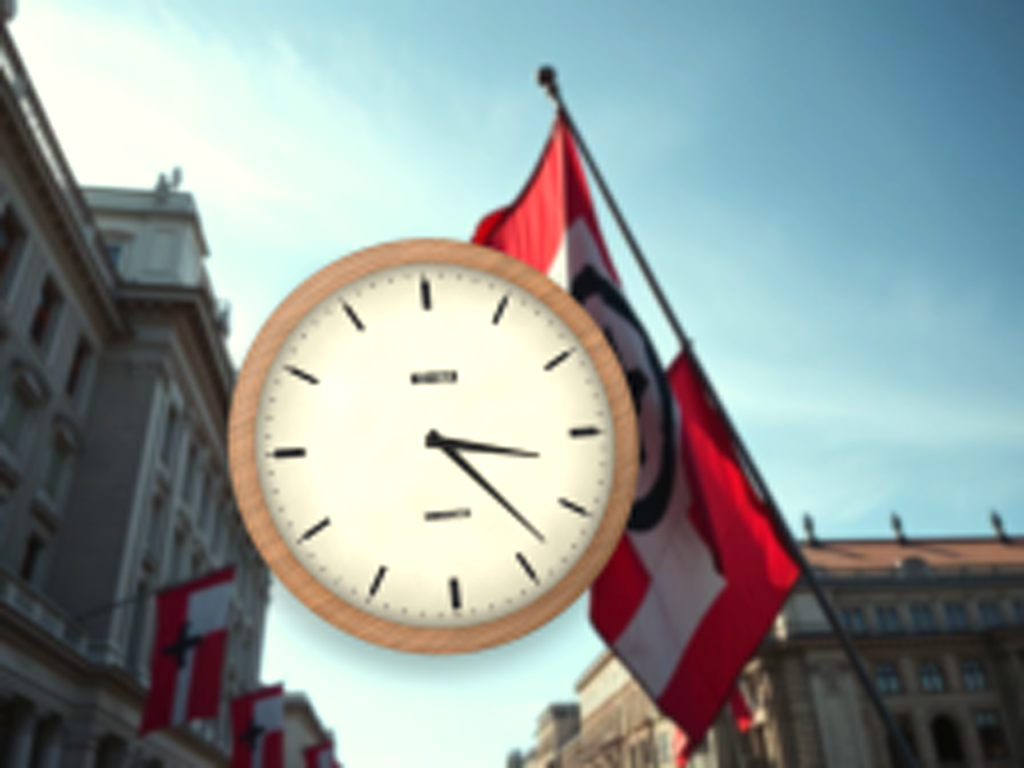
**3:23**
